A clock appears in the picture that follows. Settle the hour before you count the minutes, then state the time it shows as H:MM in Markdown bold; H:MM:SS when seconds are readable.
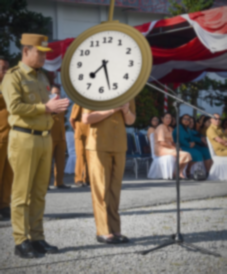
**7:27**
